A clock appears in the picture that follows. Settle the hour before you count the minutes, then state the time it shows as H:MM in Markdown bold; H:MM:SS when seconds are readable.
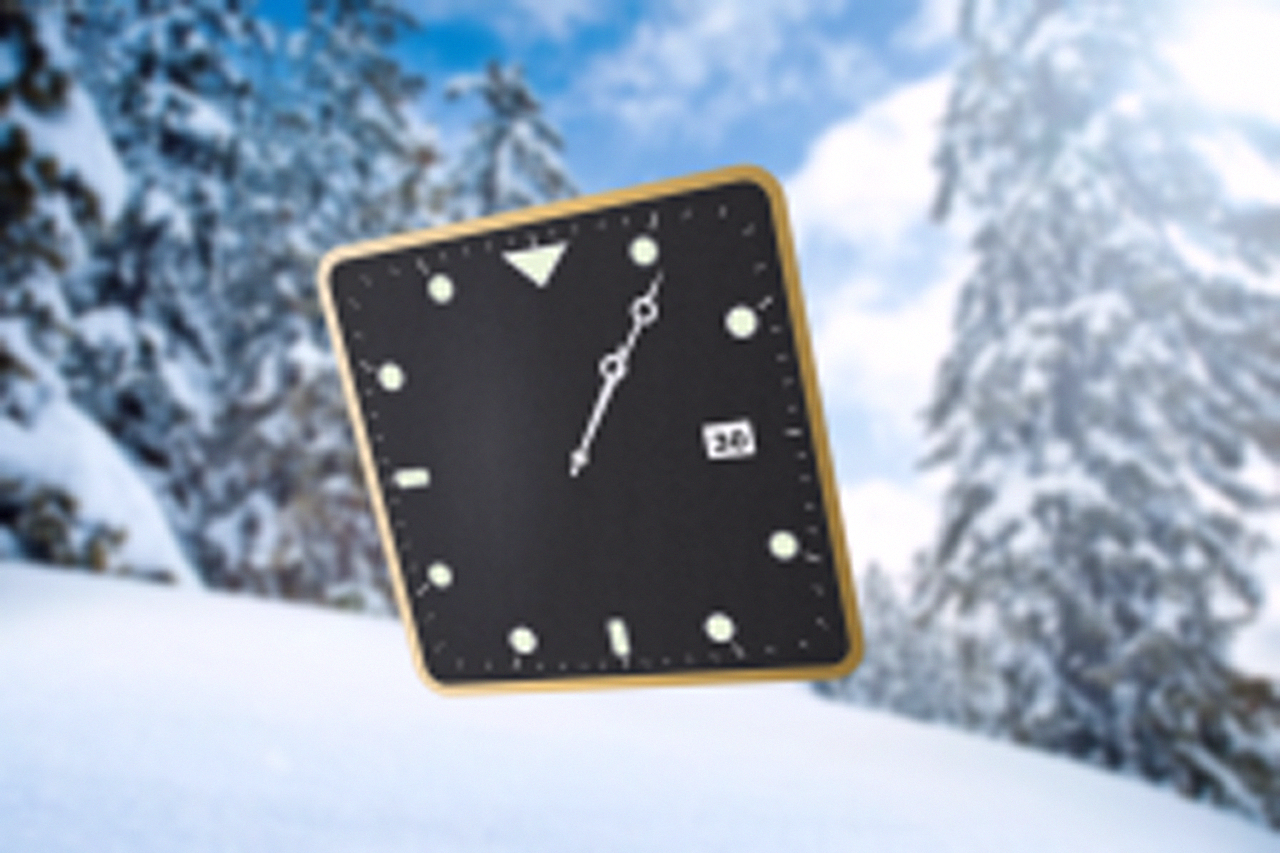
**1:06**
